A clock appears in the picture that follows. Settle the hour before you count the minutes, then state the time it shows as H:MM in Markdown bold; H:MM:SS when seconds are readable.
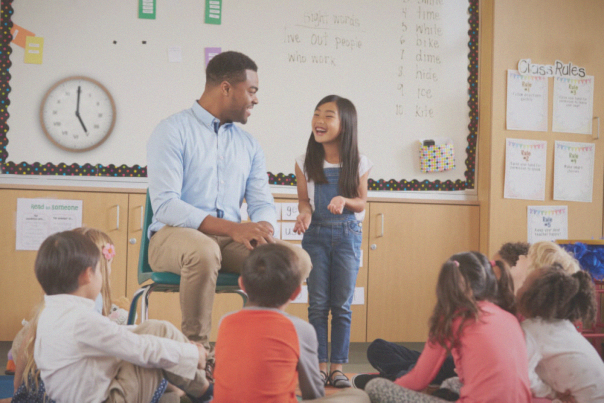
**5:00**
